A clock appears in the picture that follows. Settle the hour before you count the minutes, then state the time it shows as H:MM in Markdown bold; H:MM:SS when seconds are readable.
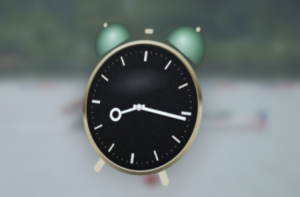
**8:16**
